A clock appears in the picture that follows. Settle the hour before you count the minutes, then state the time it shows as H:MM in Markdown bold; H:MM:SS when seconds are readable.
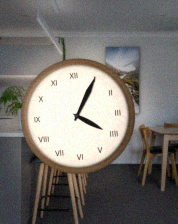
**4:05**
